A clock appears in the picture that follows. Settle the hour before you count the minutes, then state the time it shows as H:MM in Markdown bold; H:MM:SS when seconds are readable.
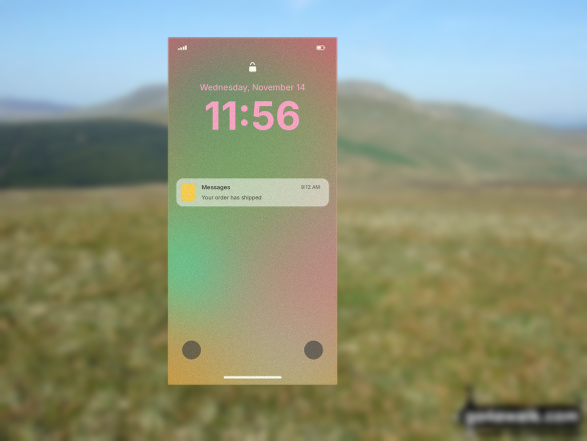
**11:56**
